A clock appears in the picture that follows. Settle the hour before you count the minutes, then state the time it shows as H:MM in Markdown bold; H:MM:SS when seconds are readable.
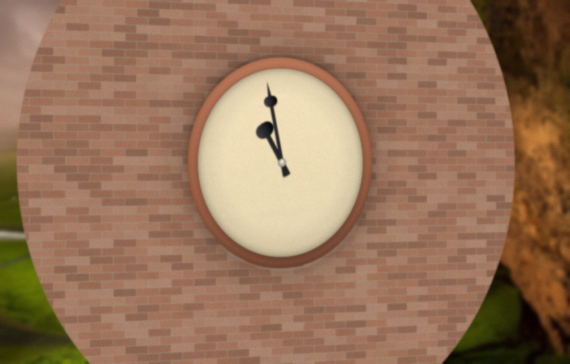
**10:58**
